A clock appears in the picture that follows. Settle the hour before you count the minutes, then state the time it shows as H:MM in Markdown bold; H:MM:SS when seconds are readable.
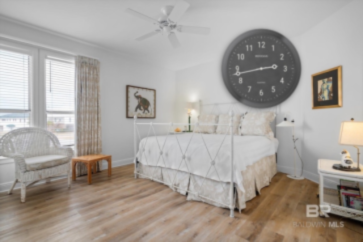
**2:43**
